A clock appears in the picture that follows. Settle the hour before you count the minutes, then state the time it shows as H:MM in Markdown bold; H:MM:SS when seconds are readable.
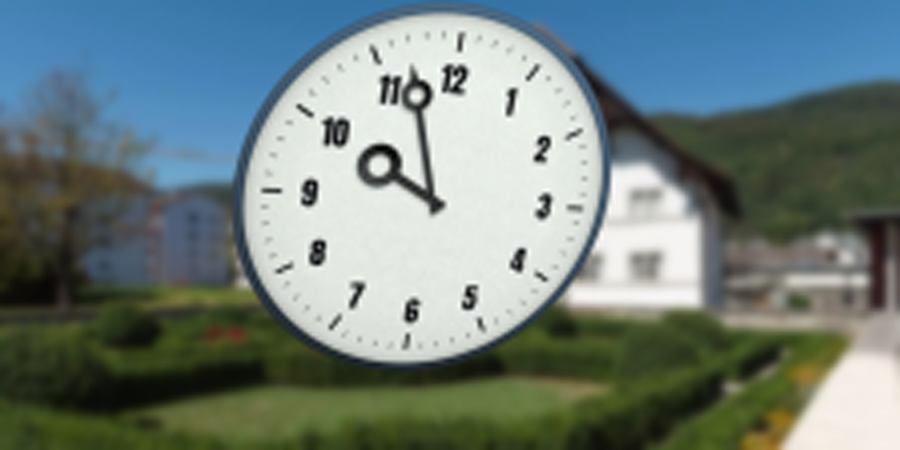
**9:57**
